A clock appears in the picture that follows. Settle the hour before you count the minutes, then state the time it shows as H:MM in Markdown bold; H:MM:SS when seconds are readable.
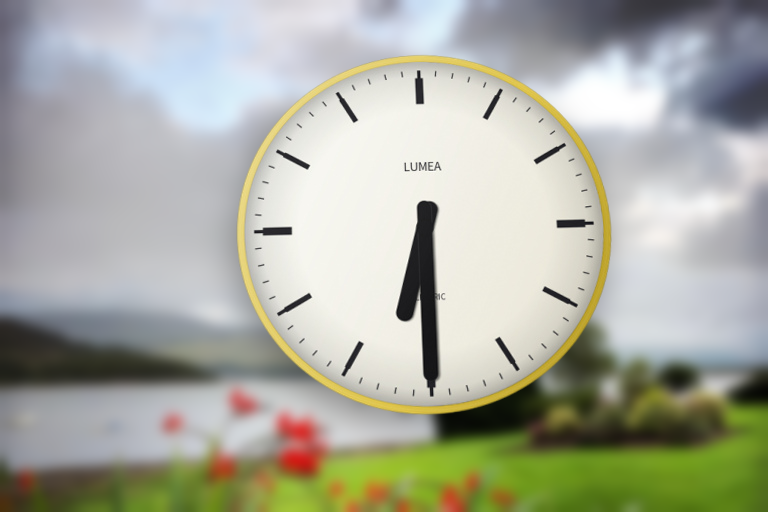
**6:30**
